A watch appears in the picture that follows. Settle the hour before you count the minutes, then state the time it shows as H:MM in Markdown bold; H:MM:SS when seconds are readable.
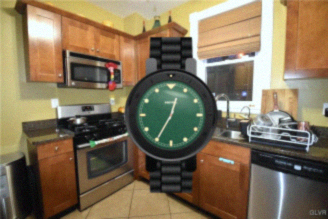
**12:35**
